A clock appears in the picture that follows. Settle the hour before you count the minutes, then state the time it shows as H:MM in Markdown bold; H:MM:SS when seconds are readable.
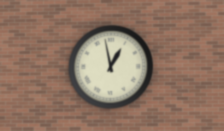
**12:58**
